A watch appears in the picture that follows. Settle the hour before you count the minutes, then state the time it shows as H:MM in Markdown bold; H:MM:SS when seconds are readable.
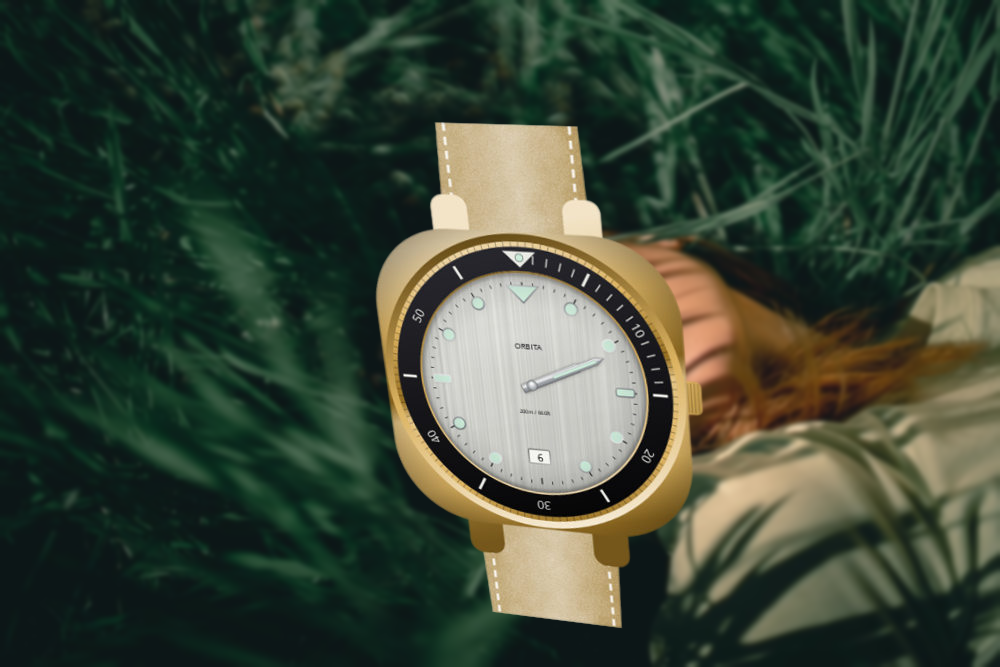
**2:11**
